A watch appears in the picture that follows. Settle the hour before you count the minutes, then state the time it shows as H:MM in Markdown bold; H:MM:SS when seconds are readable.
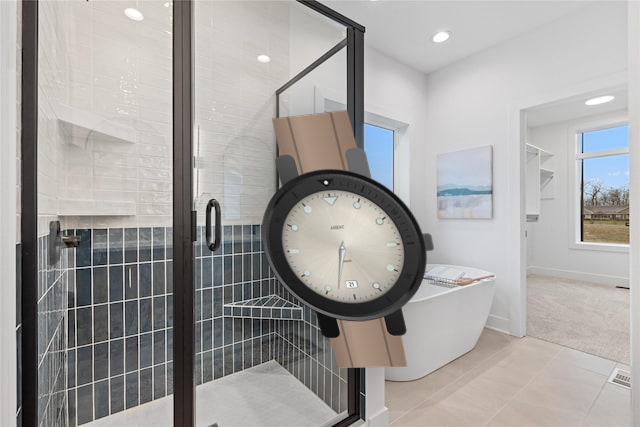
**6:33**
